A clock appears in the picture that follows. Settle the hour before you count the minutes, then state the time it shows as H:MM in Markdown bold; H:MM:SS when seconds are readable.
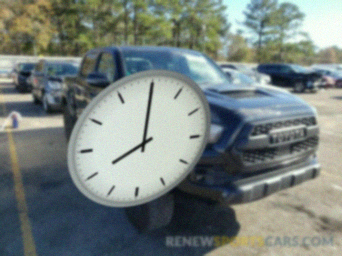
**8:00**
